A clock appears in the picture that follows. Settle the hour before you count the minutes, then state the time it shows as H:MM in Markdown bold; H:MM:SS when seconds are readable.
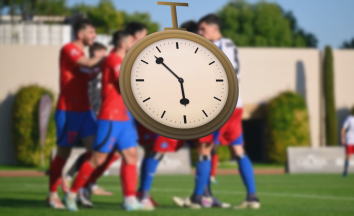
**5:53**
